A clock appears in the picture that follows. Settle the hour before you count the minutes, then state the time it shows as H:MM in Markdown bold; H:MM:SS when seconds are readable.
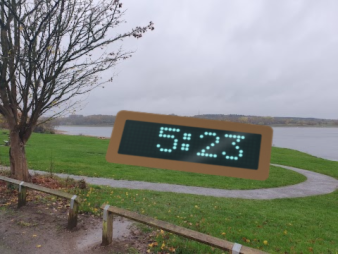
**5:23**
